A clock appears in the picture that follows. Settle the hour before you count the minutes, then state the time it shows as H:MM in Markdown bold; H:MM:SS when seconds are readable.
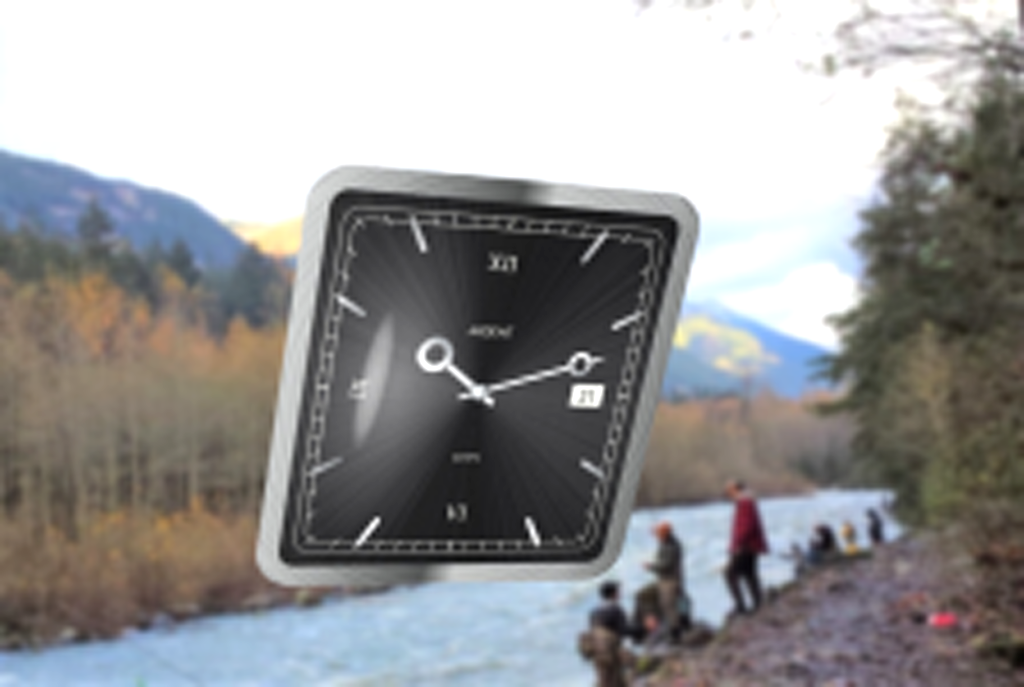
**10:12**
